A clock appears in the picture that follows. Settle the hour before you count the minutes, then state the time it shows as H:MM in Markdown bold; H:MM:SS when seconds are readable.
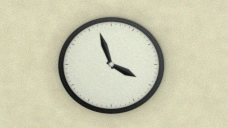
**3:57**
